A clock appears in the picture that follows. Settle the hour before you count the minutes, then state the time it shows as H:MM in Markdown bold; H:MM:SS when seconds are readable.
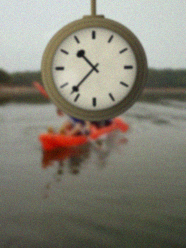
**10:37**
